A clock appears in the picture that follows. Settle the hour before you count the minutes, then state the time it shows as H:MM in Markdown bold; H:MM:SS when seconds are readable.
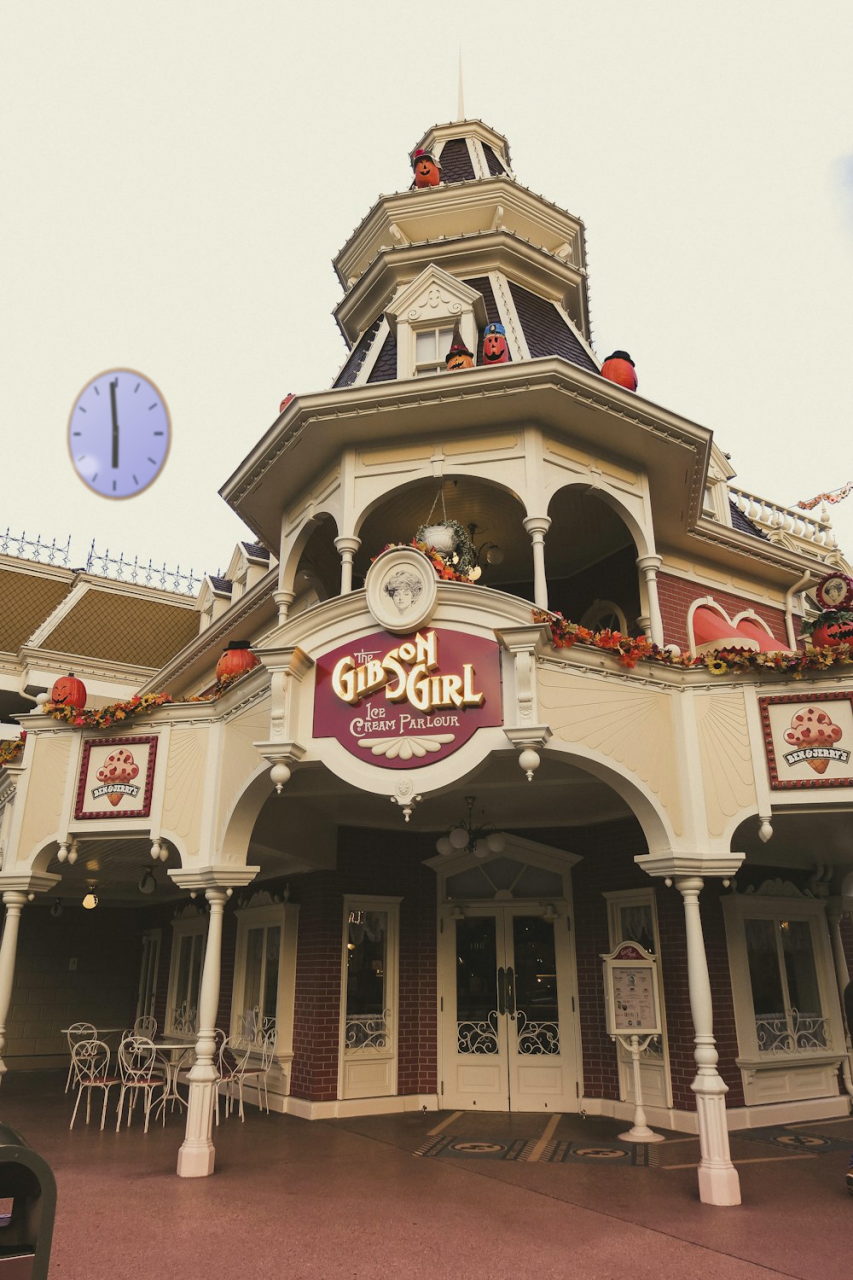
**5:59**
